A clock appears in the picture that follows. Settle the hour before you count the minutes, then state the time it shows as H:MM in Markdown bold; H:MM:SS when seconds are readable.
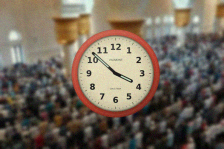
**3:52**
